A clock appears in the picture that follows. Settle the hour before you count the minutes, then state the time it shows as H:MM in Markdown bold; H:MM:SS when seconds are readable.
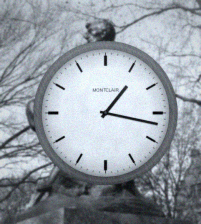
**1:17**
